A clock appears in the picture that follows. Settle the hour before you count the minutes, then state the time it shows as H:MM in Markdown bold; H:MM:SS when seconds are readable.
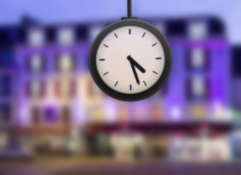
**4:27**
